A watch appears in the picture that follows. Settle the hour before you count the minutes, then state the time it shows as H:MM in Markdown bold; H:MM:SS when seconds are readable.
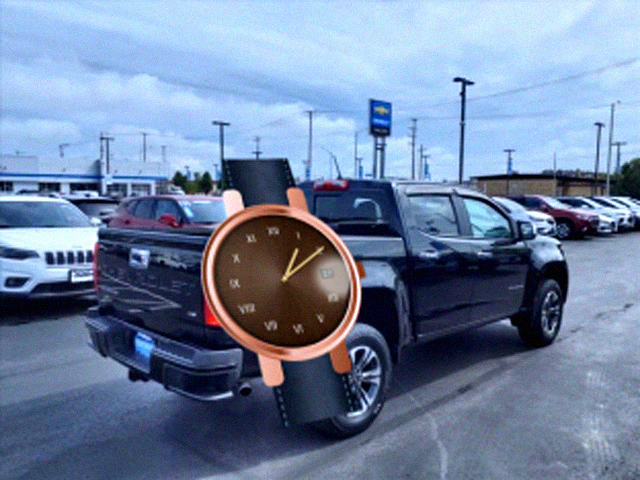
**1:10**
